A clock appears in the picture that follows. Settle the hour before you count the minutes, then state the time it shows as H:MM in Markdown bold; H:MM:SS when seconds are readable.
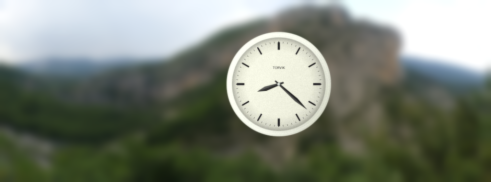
**8:22**
